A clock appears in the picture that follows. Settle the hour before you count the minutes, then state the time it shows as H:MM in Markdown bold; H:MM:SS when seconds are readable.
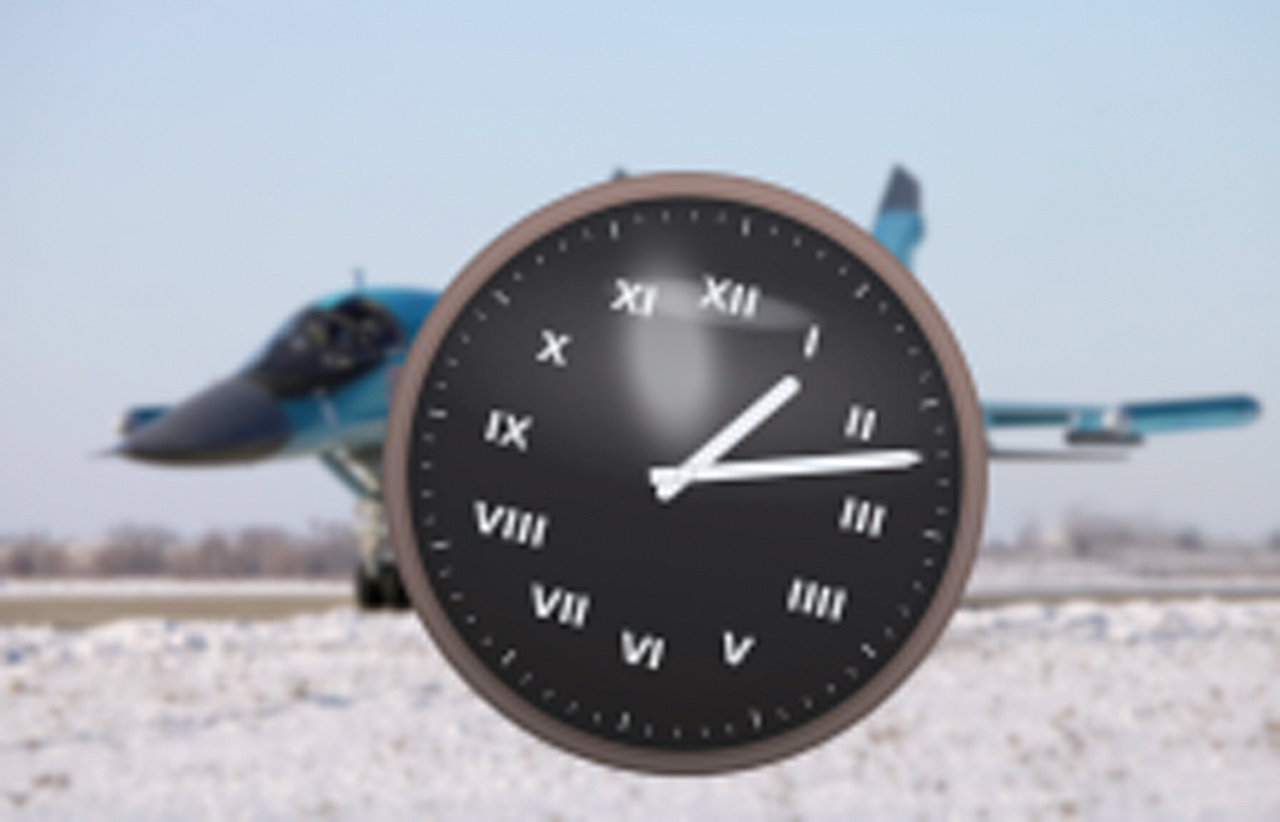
**1:12**
